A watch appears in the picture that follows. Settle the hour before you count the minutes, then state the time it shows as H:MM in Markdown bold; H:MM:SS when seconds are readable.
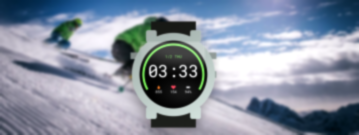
**3:33**
